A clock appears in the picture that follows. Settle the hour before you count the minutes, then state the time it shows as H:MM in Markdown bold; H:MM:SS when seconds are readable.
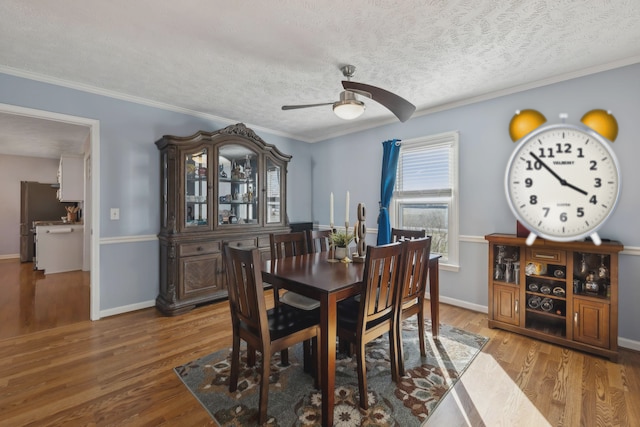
**3:52**
